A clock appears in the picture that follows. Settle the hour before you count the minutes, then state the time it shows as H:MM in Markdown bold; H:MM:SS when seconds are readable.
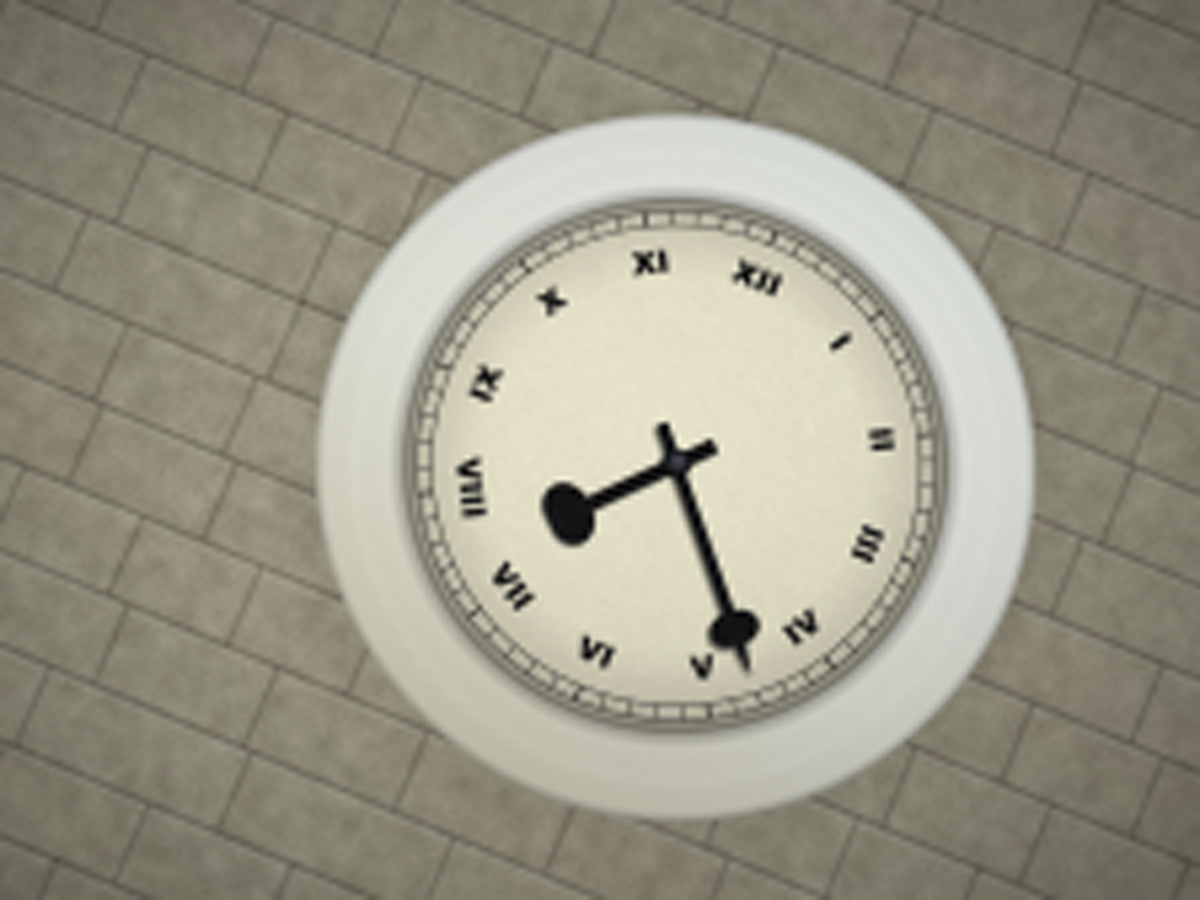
**7:23**
